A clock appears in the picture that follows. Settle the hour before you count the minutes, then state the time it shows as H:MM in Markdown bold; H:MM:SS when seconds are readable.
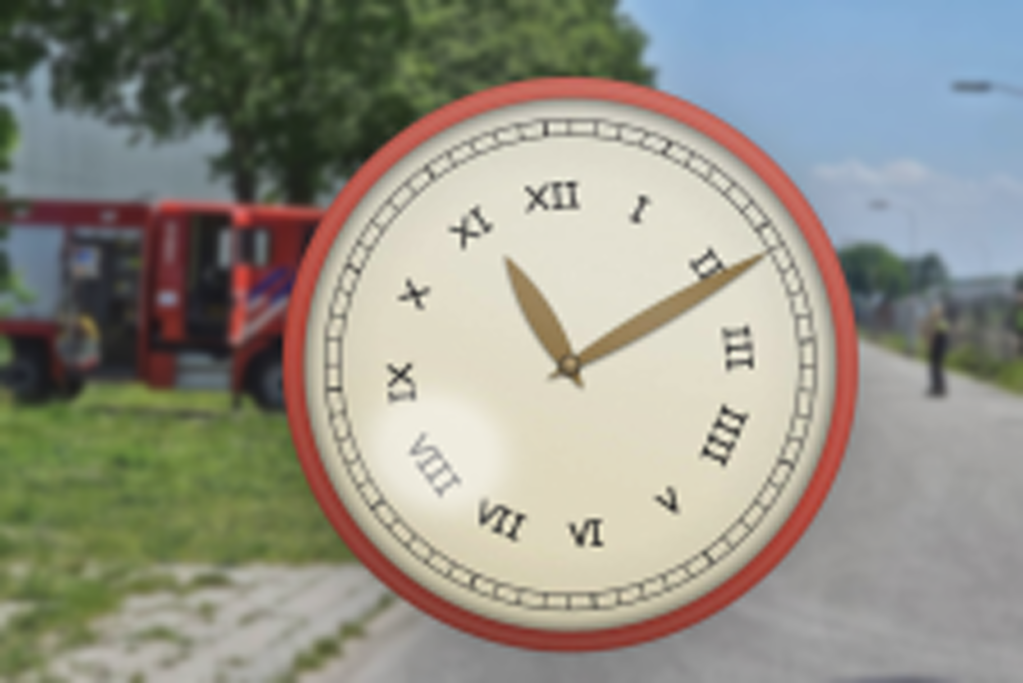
**11:11**
